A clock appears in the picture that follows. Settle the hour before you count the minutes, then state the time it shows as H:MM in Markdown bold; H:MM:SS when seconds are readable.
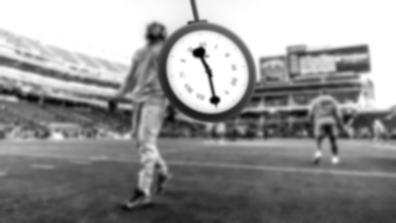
**11:30**
